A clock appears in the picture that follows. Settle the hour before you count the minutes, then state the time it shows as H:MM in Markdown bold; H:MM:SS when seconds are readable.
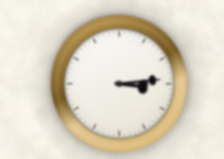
**3:14**
